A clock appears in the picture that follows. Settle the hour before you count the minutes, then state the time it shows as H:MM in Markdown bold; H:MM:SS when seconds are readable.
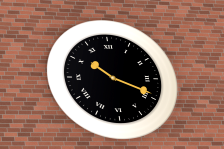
**10:19**
